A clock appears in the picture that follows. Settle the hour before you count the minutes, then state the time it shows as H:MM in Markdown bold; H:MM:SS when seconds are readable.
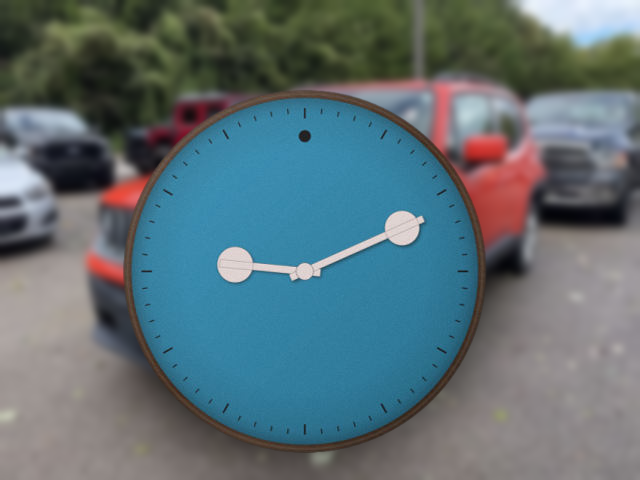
**9:11**
